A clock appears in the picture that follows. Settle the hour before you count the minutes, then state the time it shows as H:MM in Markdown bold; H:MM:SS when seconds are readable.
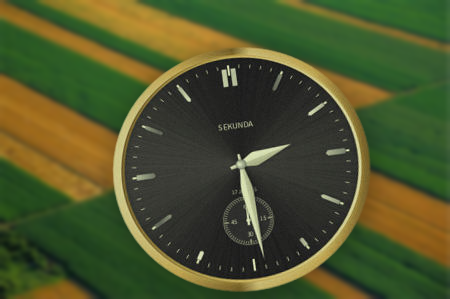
**2:29**
